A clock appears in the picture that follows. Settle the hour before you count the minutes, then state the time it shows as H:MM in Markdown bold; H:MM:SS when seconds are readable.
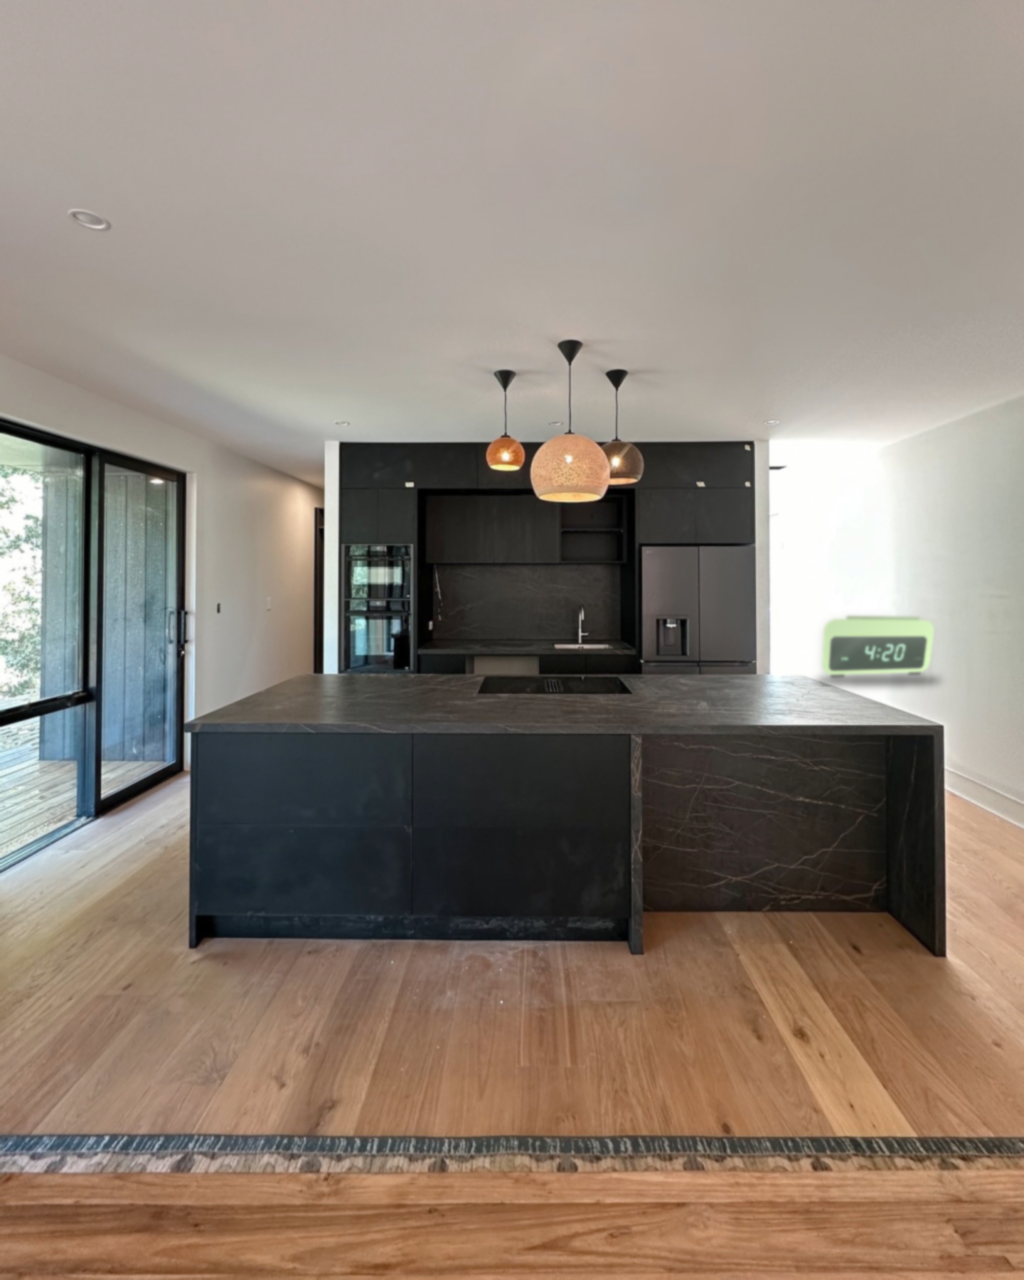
**4:20**
